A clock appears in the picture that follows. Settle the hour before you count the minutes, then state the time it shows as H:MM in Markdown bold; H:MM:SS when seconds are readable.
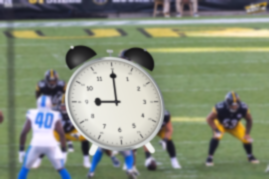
**9:00**
